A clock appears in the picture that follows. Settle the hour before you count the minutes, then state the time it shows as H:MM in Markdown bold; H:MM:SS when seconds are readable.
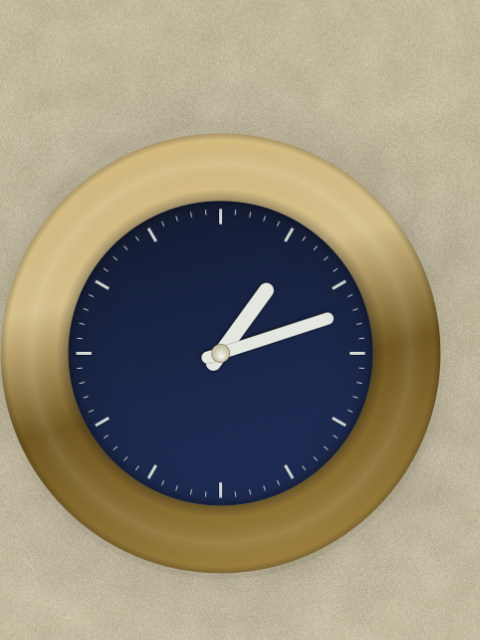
**1:12**
